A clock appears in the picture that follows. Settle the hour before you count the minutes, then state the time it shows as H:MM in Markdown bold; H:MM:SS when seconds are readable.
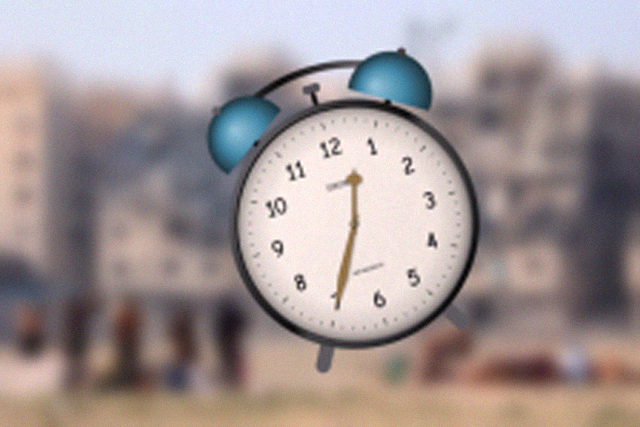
**12:35**
